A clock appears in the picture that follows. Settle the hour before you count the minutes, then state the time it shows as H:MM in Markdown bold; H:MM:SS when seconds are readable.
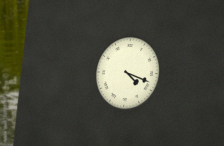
**4:18**
